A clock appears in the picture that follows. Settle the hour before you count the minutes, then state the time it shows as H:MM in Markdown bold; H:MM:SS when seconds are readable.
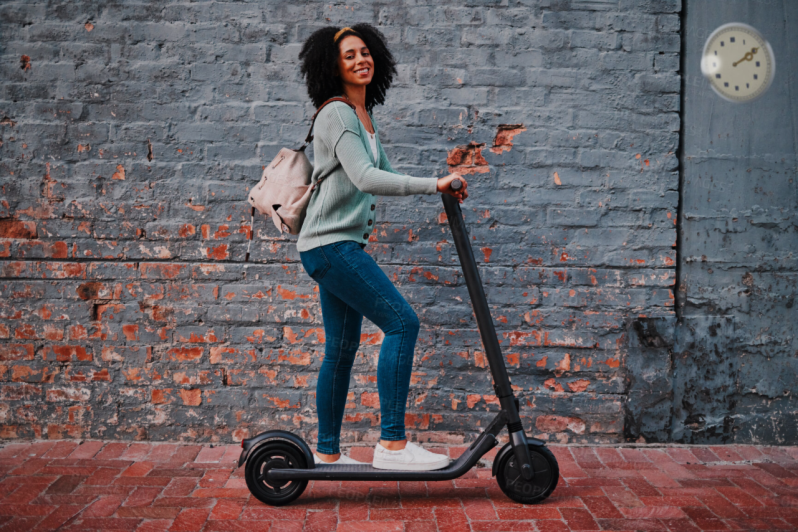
**2:10**
